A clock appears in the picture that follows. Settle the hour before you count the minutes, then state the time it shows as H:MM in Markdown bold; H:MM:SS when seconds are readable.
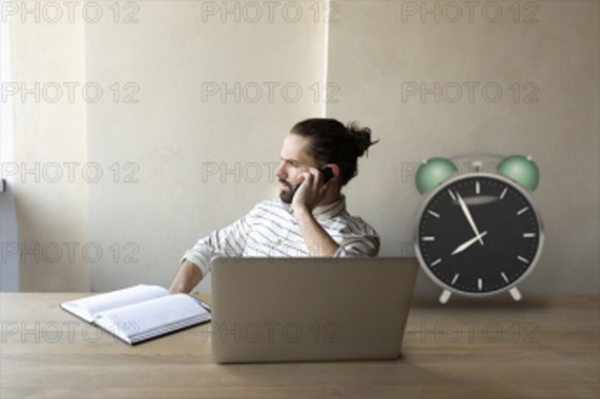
**7:56**
